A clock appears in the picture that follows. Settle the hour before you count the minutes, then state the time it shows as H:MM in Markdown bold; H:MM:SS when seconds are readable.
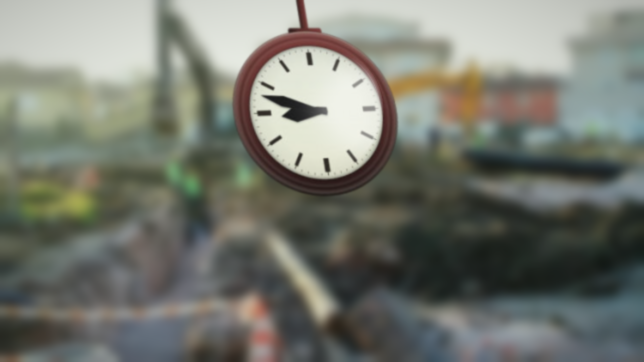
**8:48**
